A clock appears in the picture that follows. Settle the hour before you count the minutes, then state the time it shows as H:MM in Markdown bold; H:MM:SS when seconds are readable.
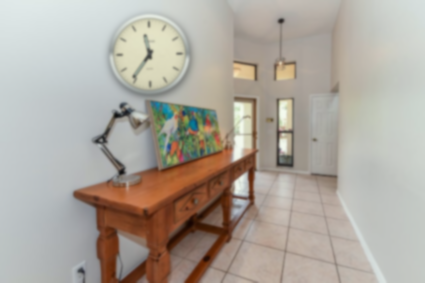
**11:36**
